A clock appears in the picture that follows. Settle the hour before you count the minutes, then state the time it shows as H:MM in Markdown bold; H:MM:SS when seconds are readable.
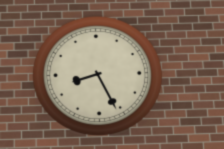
**8:26**
